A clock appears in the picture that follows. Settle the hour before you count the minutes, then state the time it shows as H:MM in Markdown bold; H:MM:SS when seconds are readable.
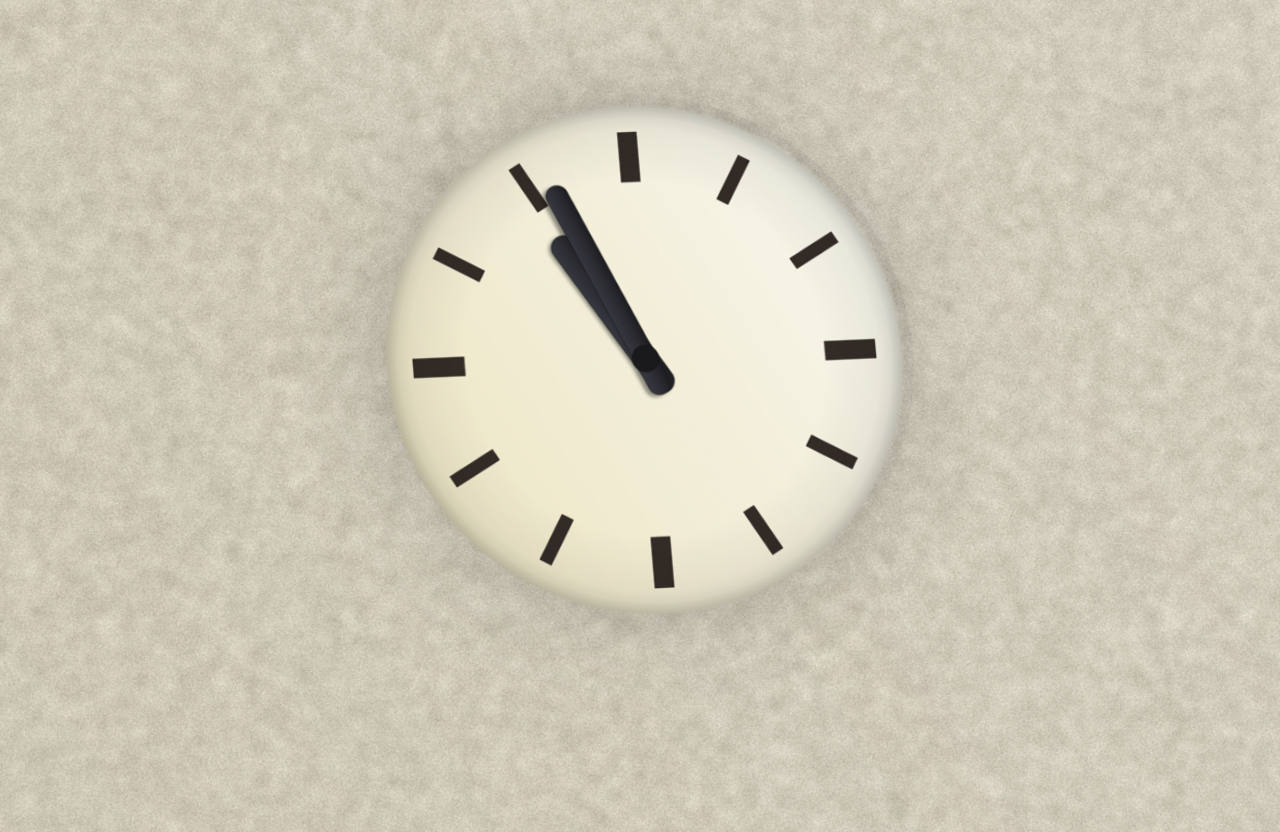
**10:56**
